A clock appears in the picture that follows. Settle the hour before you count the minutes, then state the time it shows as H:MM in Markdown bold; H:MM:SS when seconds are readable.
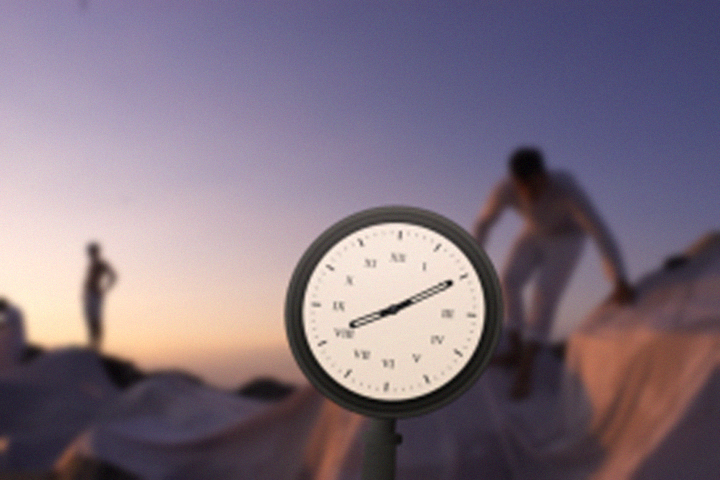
**8:10**
